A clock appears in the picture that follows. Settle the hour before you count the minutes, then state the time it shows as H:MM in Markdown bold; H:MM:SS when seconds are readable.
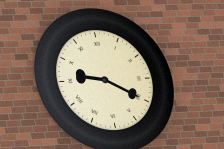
**9:20**
